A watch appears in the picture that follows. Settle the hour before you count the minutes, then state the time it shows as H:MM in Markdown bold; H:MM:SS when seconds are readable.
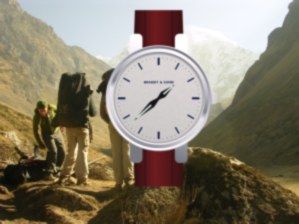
**1:38**
